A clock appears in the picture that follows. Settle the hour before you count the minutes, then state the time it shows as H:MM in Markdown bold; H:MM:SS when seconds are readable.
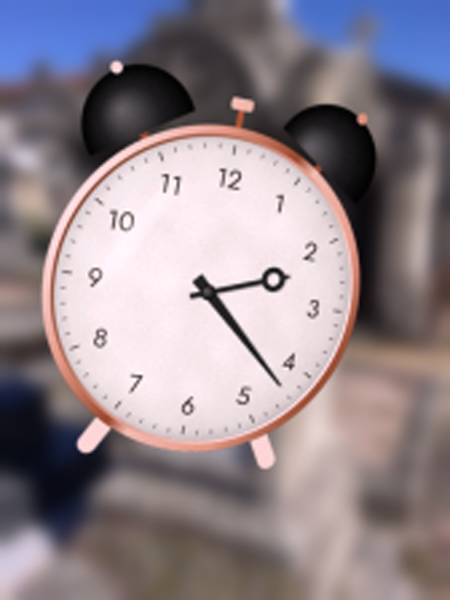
**2:22**
